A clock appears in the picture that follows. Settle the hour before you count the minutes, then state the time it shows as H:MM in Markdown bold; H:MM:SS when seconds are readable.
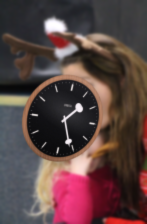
**1:26**
